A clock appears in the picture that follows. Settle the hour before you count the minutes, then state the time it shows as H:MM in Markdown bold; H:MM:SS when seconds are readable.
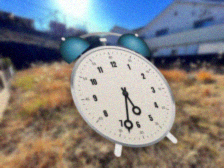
**5:33**
